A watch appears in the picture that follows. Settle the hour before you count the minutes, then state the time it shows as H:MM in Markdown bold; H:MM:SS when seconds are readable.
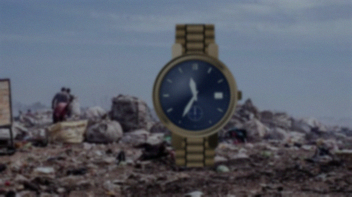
**11:35**
